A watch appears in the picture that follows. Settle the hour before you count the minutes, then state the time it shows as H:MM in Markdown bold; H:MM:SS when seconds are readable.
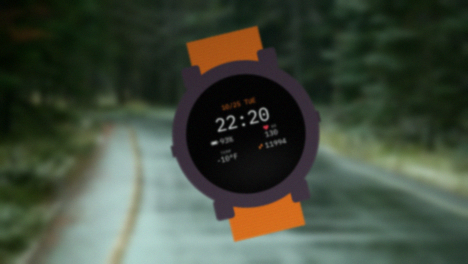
**22:20**
